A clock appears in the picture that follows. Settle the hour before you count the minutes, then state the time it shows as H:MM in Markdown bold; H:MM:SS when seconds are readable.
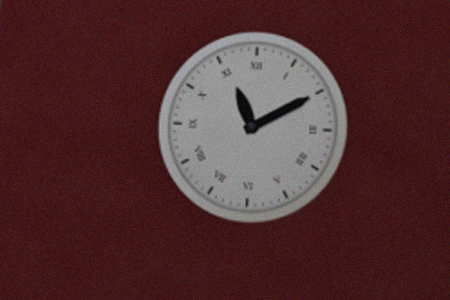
**11:10**
